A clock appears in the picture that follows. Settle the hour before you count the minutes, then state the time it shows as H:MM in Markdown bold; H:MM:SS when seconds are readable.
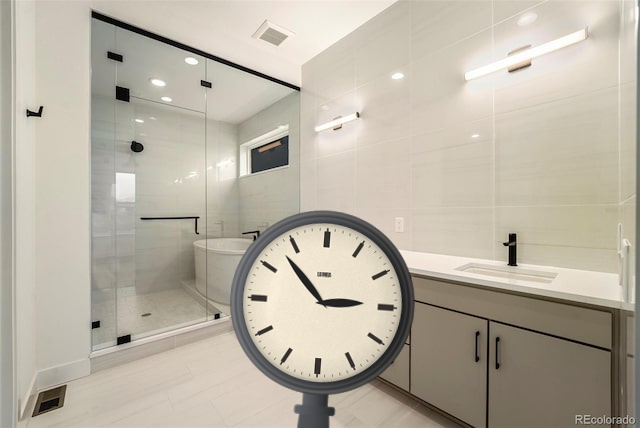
**2:53**
